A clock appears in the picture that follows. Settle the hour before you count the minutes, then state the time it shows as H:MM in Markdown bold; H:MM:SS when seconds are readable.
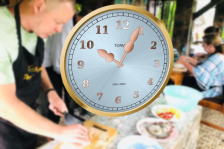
**10:04**
